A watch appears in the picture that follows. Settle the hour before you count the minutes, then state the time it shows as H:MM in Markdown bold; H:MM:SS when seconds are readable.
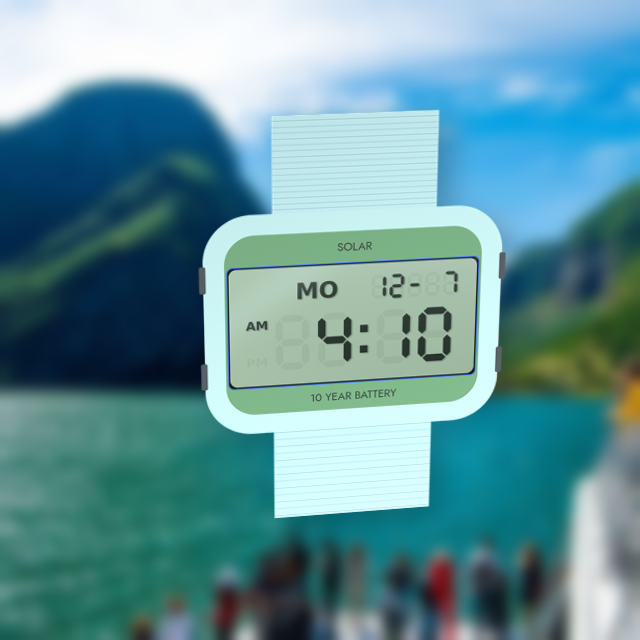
**4:10**
